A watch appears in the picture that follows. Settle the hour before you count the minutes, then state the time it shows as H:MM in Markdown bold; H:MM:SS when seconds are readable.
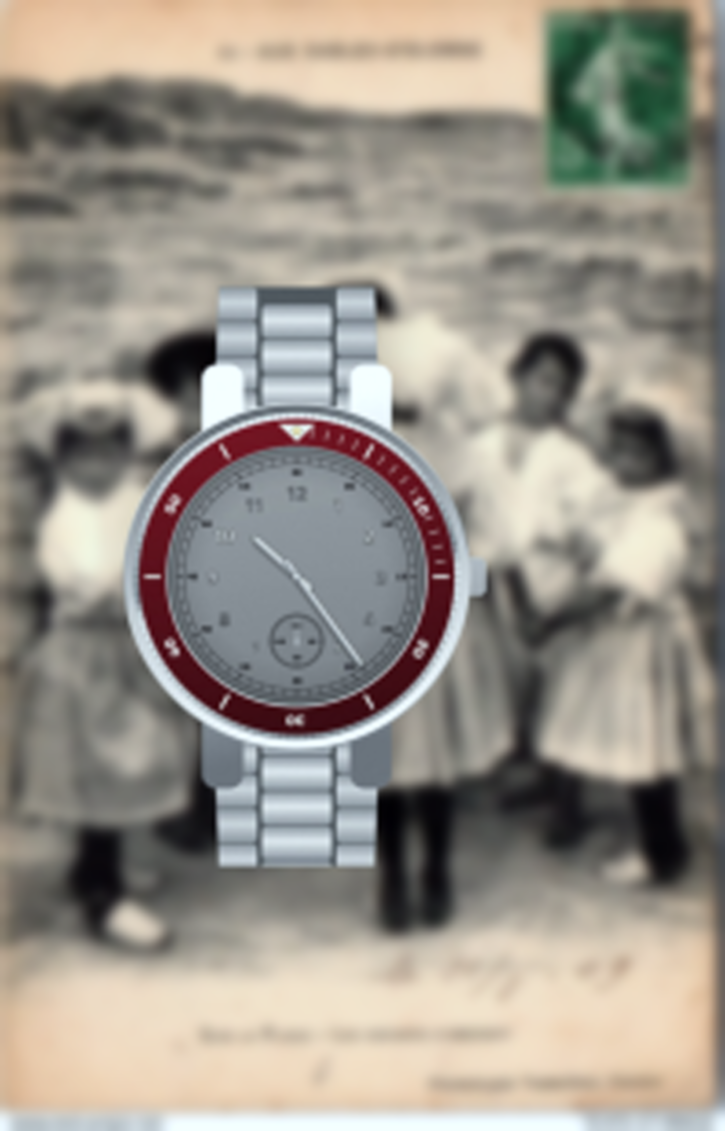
**10:24**
